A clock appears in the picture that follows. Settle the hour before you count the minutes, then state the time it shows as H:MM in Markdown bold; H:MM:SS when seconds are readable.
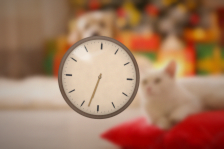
**6:33**
